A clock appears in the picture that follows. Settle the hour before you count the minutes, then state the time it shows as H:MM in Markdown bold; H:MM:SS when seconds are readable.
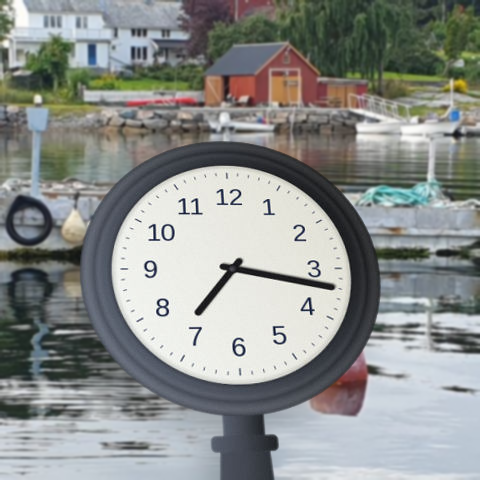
**7:17**
